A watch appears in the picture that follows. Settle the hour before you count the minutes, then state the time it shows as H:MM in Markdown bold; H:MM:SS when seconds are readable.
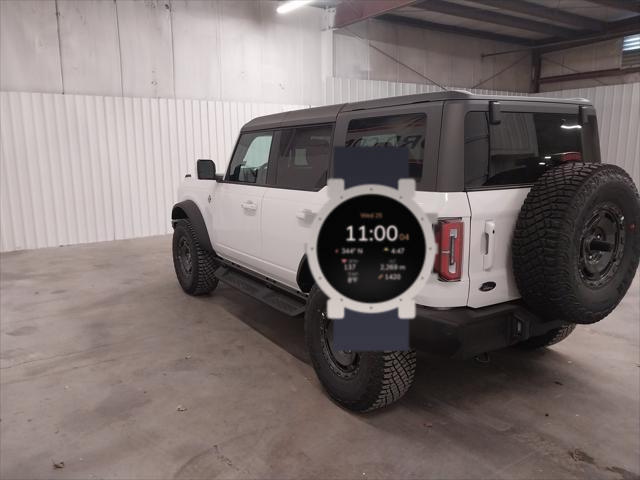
**11:00**
